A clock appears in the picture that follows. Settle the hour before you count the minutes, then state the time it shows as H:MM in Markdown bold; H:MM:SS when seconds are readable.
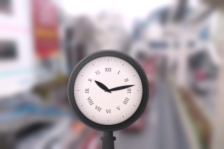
**10:13**
